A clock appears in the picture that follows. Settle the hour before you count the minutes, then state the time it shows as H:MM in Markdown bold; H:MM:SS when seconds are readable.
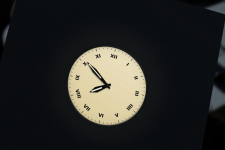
**7:51**
